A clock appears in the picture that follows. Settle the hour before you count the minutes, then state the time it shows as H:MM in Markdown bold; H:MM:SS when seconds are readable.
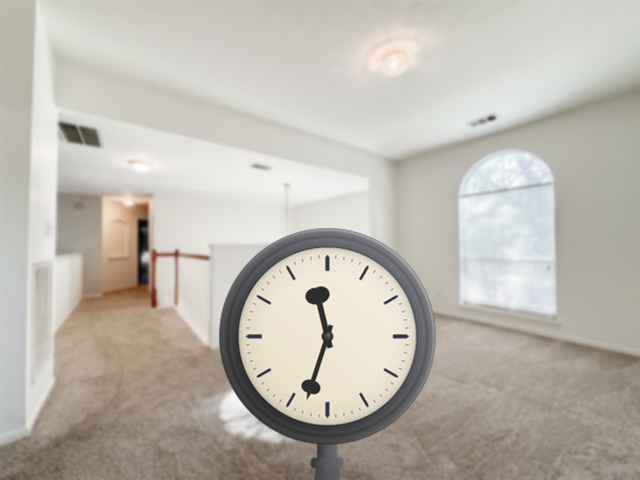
**11:33**
